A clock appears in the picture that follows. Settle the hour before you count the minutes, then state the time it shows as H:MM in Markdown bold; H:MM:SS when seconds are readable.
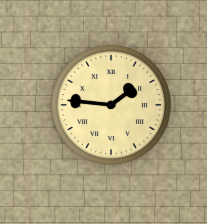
**1:46**
